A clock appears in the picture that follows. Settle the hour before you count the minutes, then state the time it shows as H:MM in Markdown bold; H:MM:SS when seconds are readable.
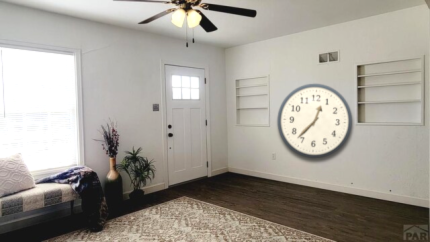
**12:37**
